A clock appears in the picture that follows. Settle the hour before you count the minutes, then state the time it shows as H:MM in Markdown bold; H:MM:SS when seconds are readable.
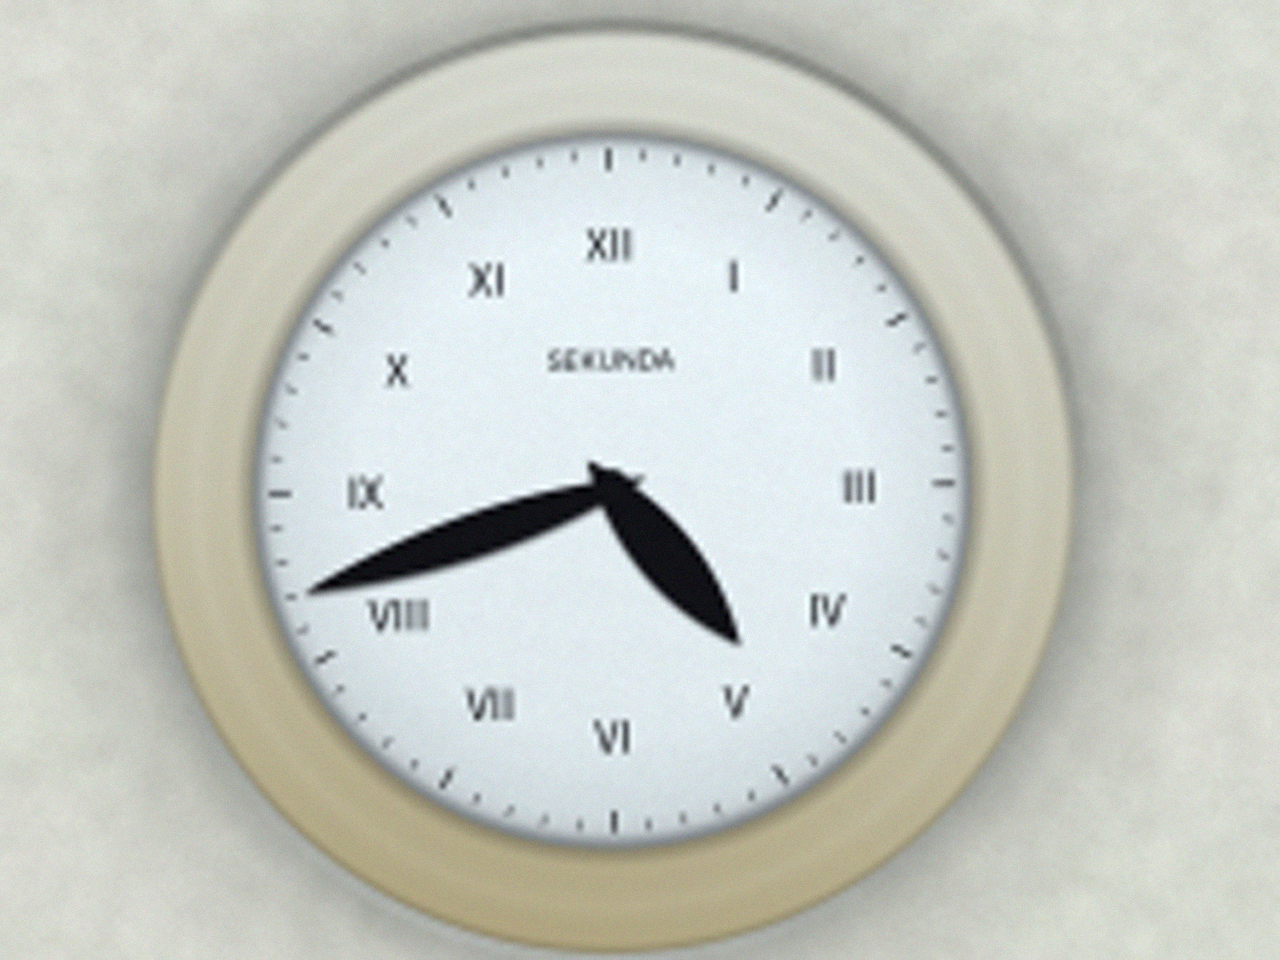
**4:42**
